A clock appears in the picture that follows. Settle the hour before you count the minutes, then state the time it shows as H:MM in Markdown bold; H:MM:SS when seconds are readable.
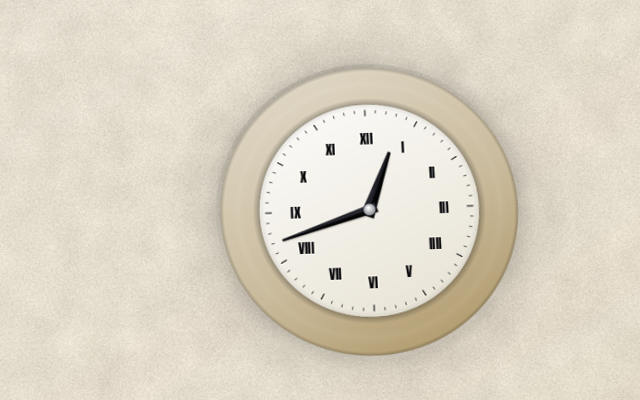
**12:42**
